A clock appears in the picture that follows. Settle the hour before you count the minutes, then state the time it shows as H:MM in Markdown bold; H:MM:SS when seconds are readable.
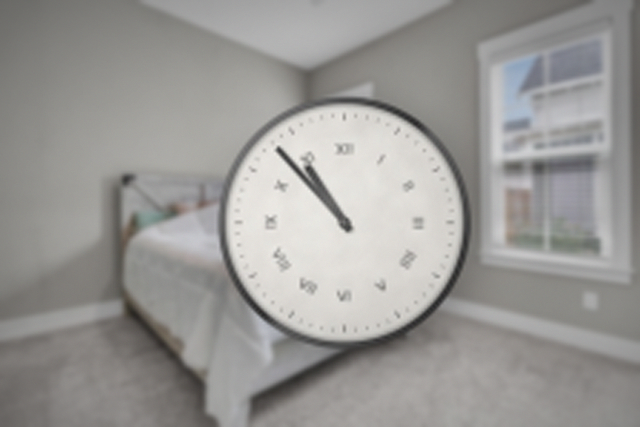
**10:53**
